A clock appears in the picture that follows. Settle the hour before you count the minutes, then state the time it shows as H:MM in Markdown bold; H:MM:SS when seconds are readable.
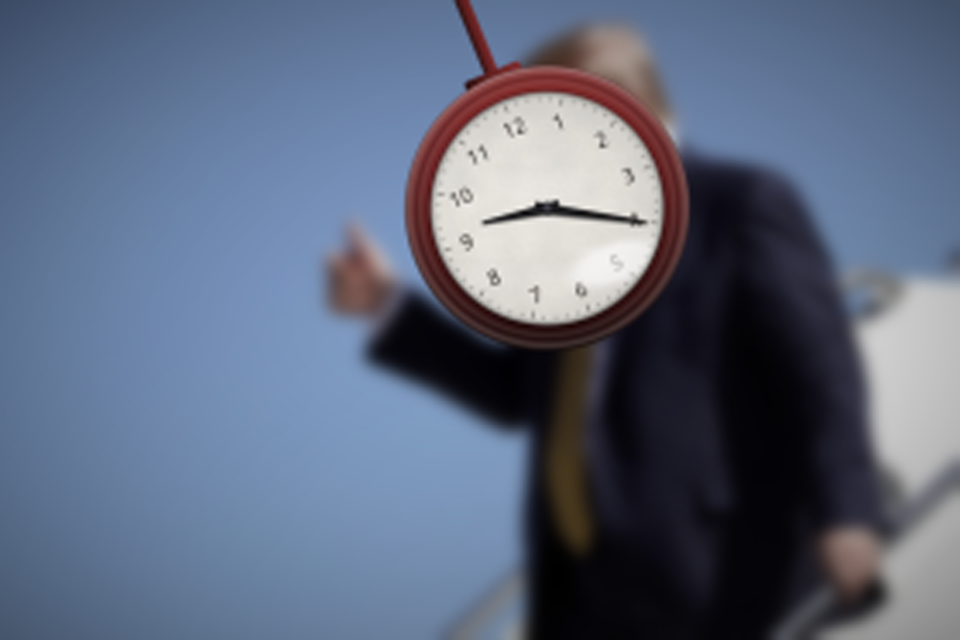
**9:20**
